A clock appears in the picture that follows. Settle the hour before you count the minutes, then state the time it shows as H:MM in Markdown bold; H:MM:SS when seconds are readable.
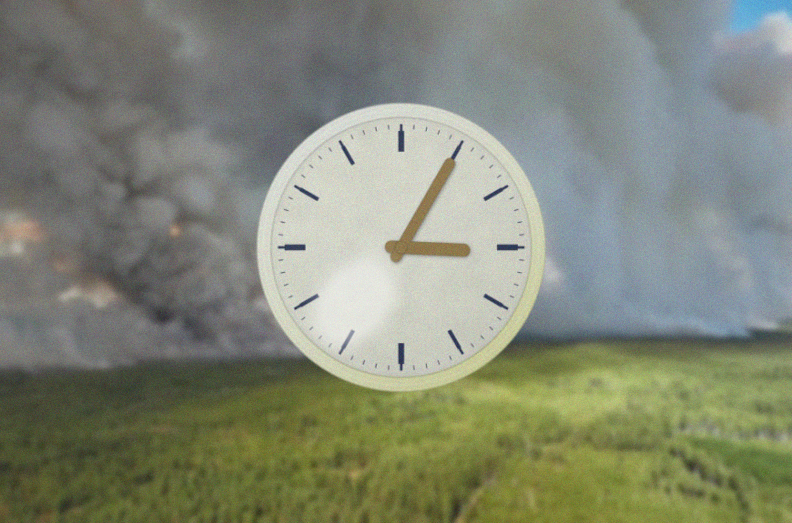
**3:05**
